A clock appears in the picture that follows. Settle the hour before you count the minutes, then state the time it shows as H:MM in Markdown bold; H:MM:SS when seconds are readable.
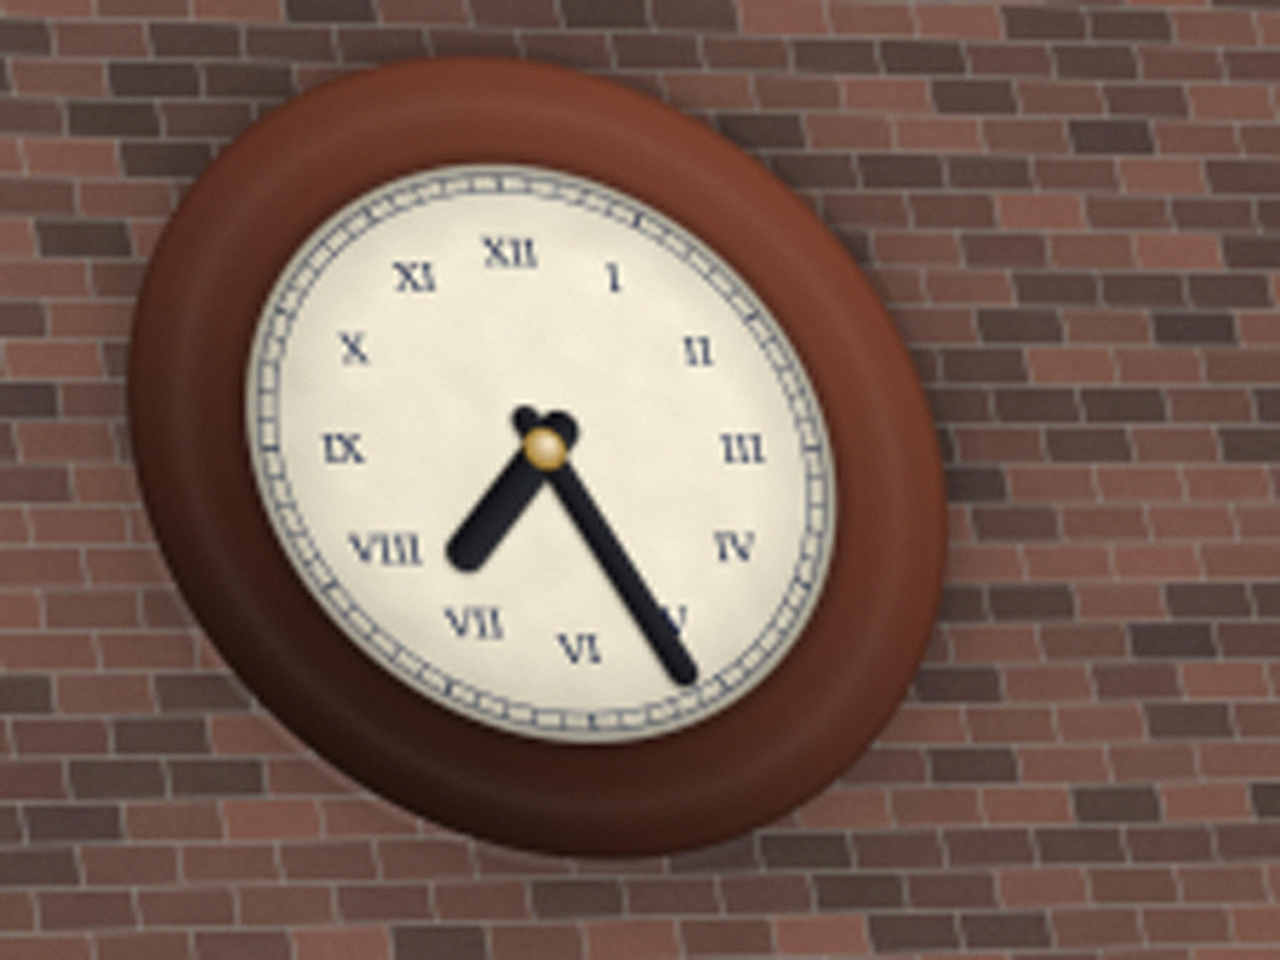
**7:26**
